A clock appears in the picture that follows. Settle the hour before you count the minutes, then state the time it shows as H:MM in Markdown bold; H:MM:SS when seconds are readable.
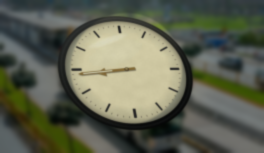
**8:44**
